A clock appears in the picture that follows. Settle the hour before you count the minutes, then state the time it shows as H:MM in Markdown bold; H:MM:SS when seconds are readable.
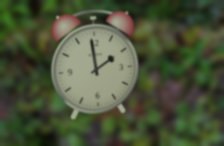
**1:59**
